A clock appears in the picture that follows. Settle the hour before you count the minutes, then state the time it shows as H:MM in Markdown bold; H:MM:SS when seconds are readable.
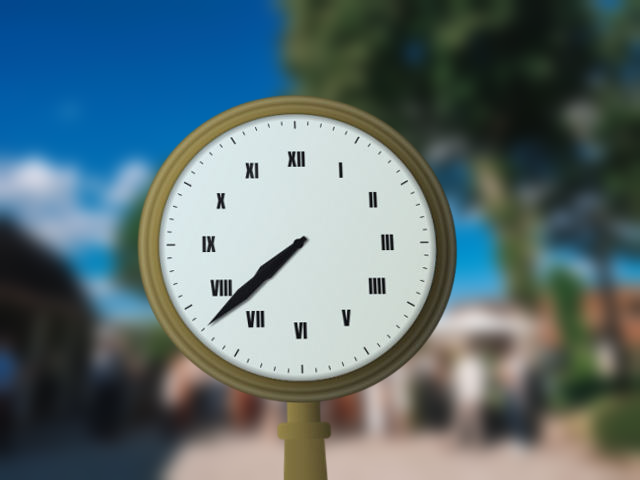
**7:38**
